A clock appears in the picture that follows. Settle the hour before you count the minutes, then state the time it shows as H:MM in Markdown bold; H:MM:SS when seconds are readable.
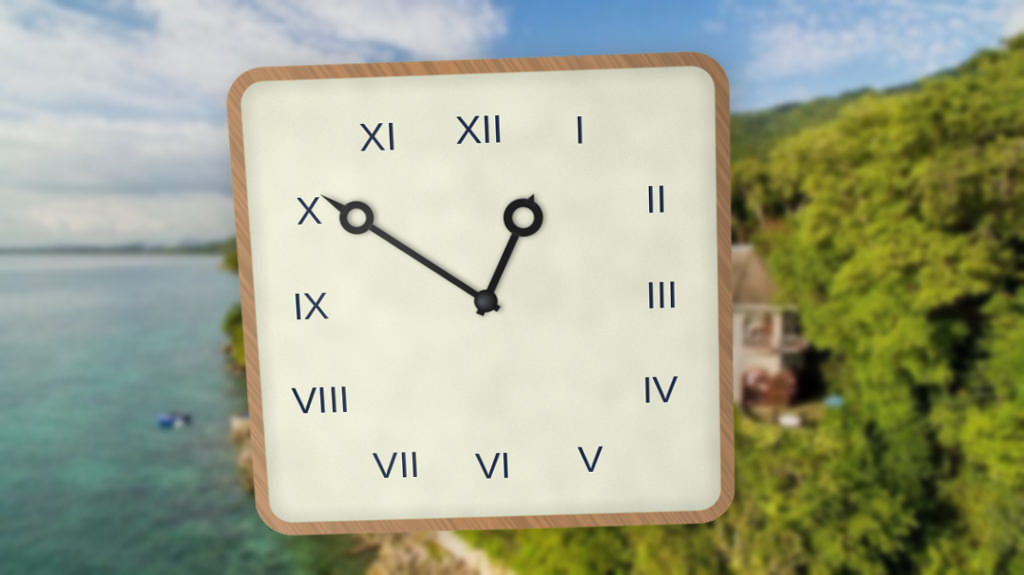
**12:51**
